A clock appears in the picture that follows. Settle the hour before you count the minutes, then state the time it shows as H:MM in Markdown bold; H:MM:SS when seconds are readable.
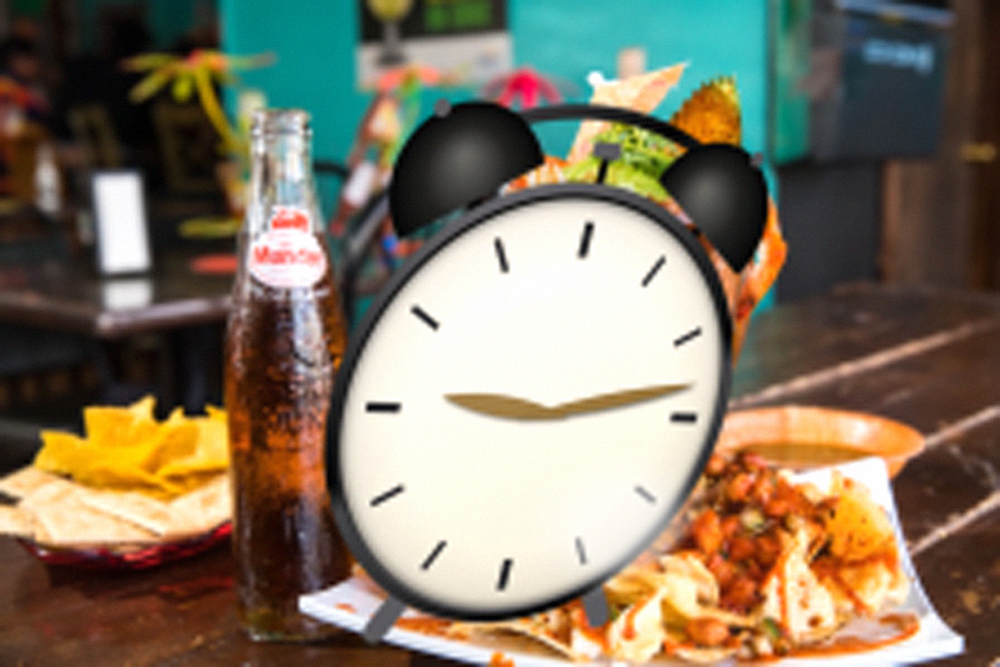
**9:13**
